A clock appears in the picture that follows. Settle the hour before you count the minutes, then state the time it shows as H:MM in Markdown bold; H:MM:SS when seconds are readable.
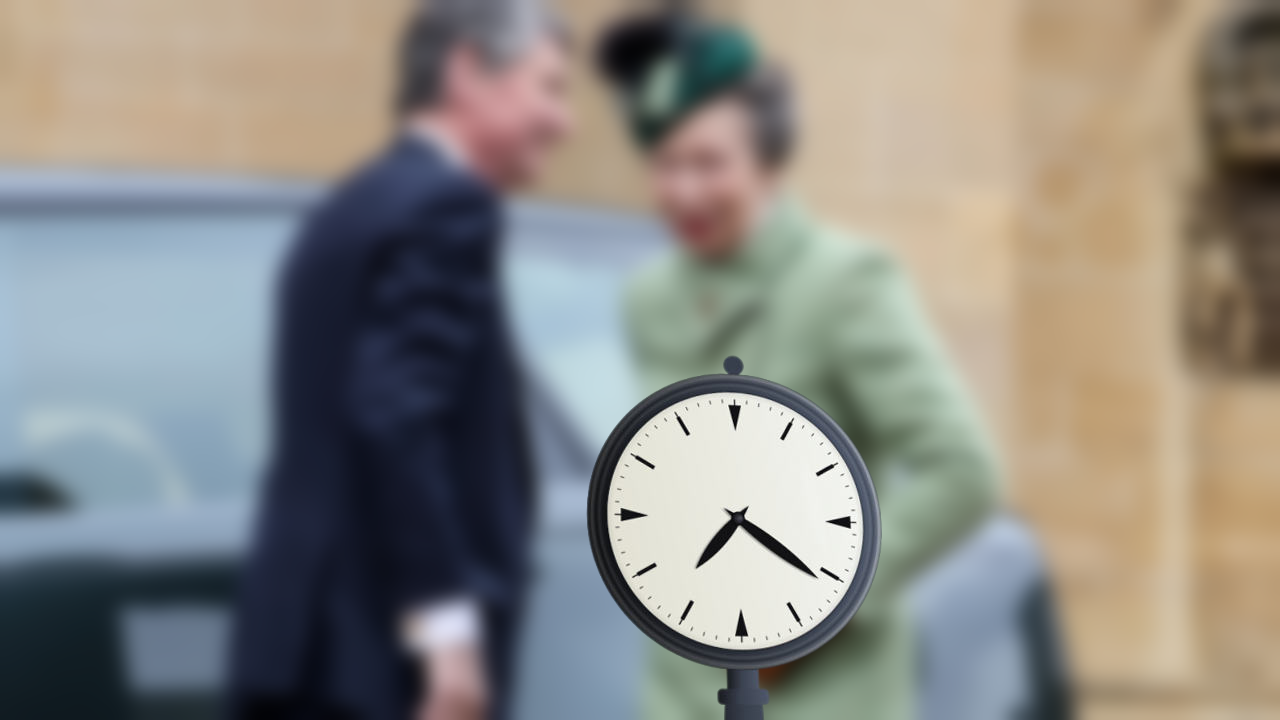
**7:21**
